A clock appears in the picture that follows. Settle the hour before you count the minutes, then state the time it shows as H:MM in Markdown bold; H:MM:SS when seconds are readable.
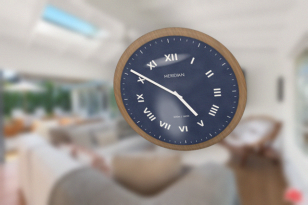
**4:51**
